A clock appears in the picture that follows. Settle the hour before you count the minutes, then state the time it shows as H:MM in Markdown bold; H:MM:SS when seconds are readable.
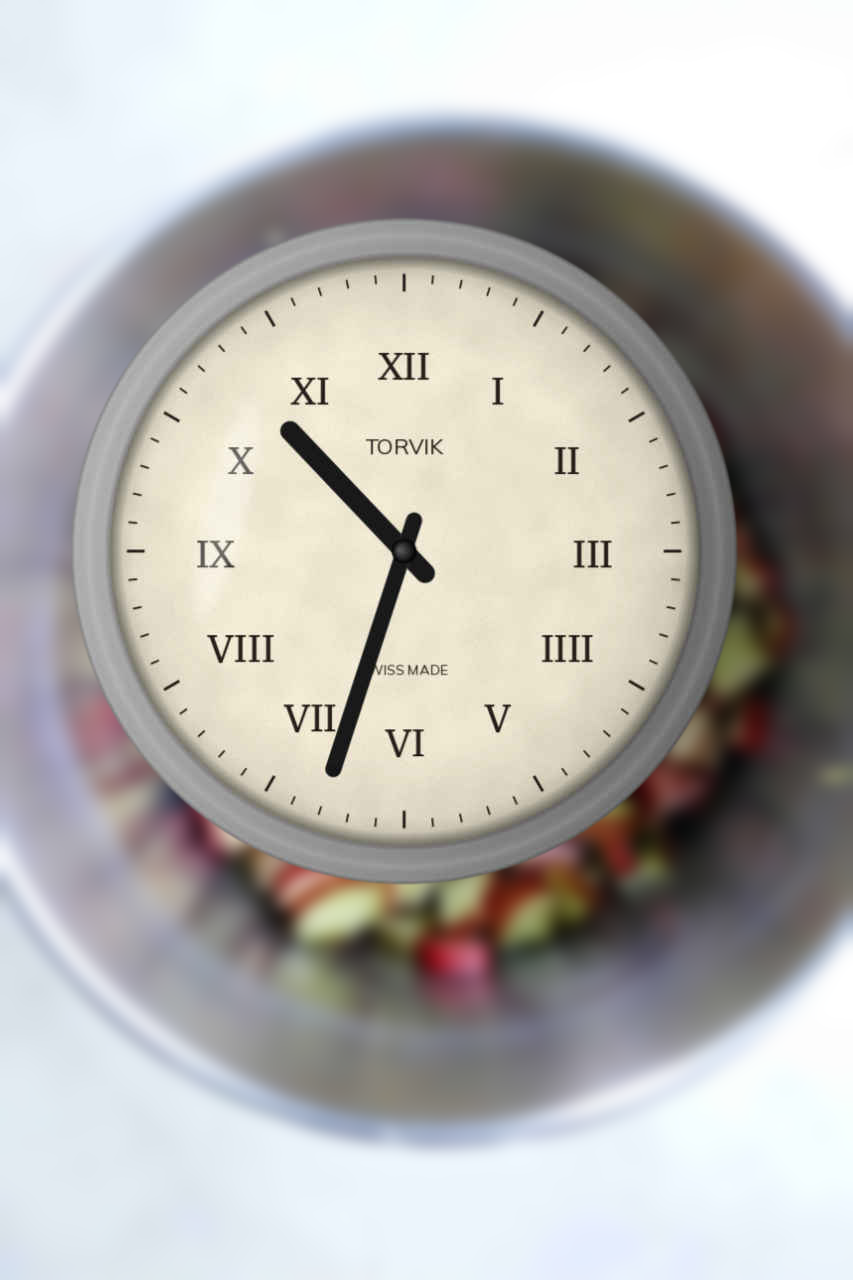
**10:33**
